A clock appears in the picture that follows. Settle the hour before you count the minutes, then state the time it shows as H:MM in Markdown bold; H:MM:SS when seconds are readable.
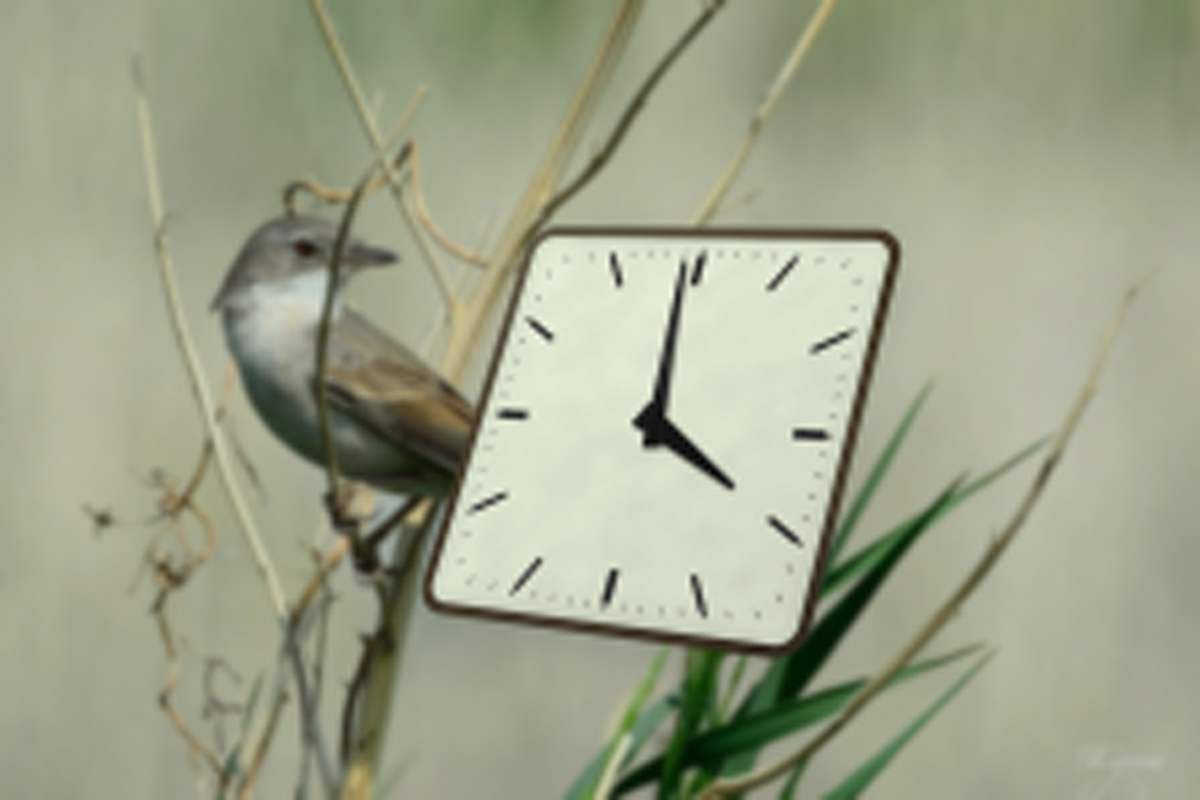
**3:59**
